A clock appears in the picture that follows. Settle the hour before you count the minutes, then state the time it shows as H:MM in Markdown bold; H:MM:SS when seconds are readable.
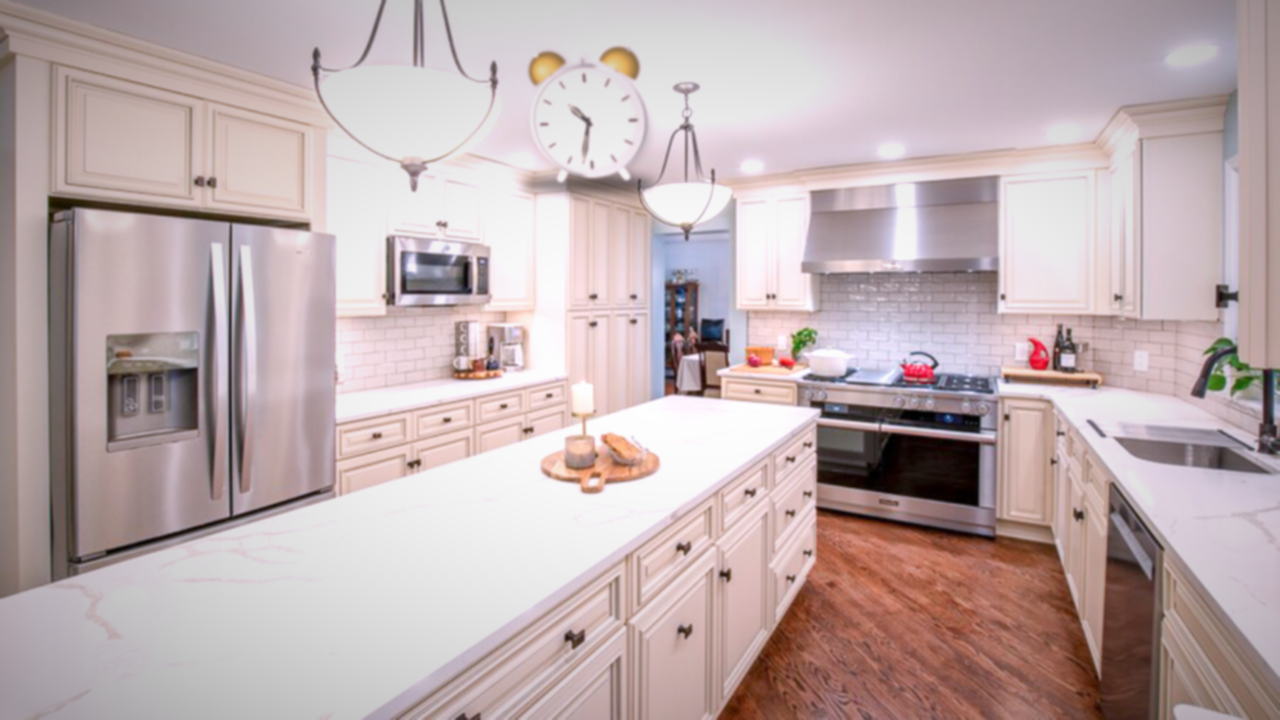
**10:32**
